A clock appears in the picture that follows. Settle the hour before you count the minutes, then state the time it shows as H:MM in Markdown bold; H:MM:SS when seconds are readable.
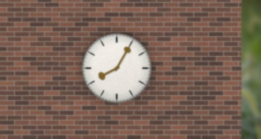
**8:05**
